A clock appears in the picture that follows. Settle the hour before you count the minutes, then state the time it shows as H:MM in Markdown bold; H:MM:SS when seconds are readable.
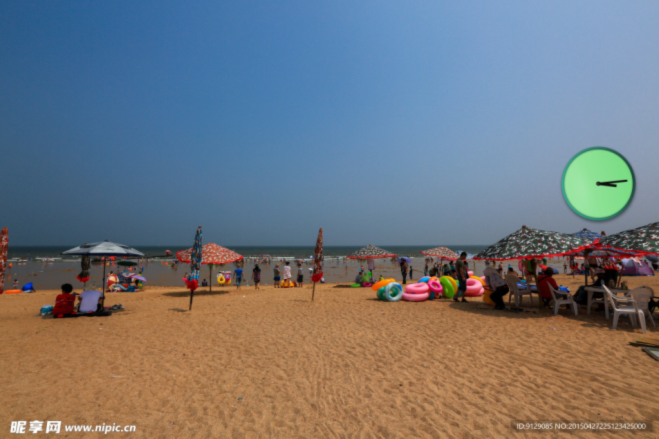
**3:14**
